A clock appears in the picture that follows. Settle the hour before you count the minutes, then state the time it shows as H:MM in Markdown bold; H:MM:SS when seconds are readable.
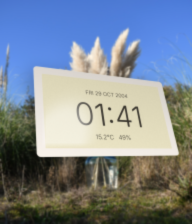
**1:41**
